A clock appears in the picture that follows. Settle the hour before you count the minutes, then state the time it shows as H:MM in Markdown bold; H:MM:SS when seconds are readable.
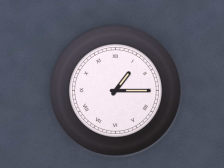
**1:15**
